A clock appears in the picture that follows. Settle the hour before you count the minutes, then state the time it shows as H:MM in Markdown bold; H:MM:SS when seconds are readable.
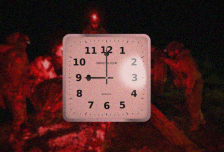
**9:00**
